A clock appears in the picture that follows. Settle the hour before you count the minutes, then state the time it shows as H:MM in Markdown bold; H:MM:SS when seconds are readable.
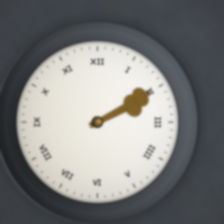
**2:10**
